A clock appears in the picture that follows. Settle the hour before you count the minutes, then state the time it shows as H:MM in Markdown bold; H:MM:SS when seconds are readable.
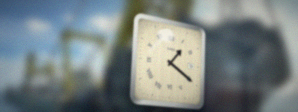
**1:20**
